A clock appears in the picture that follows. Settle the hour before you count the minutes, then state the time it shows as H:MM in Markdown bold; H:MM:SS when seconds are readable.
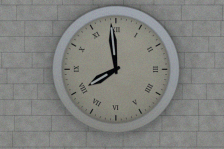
**7:59**
